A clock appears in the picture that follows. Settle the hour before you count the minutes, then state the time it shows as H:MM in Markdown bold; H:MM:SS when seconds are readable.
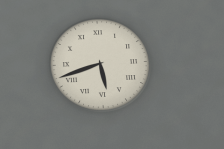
**5:42**
